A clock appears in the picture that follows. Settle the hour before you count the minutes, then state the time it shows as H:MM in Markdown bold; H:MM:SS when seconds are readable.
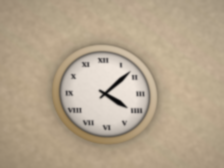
**4:08**
